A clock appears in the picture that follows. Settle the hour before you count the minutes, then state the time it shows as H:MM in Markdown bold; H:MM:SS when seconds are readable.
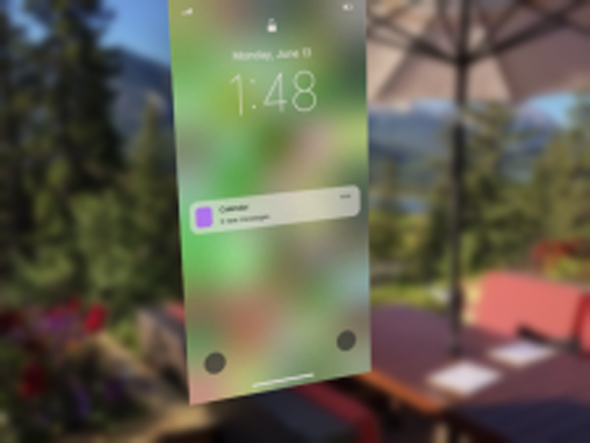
**1:48**
